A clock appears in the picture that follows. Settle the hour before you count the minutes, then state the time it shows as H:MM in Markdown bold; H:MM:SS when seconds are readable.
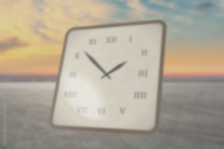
**1:52**
